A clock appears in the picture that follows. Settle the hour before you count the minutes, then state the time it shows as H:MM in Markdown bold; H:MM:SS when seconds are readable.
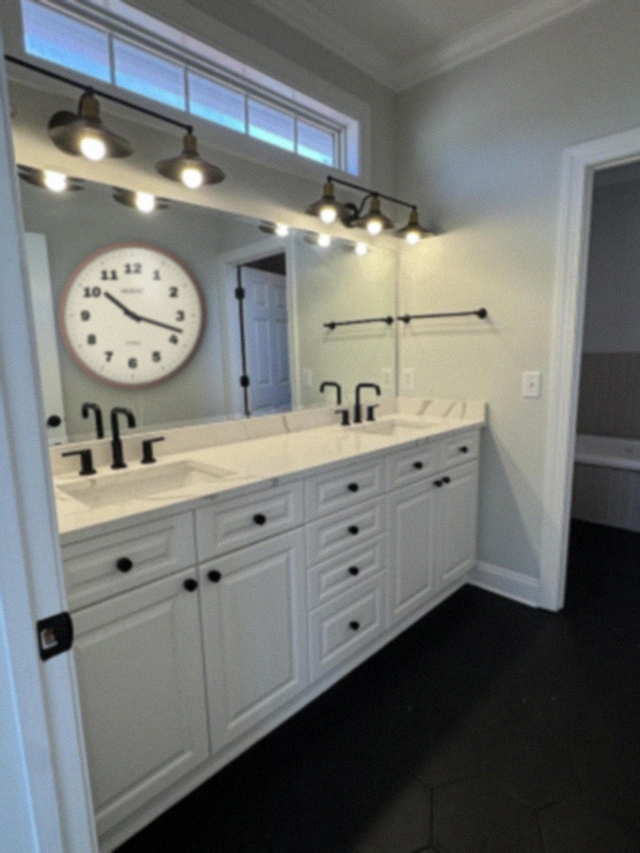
**10:18**
